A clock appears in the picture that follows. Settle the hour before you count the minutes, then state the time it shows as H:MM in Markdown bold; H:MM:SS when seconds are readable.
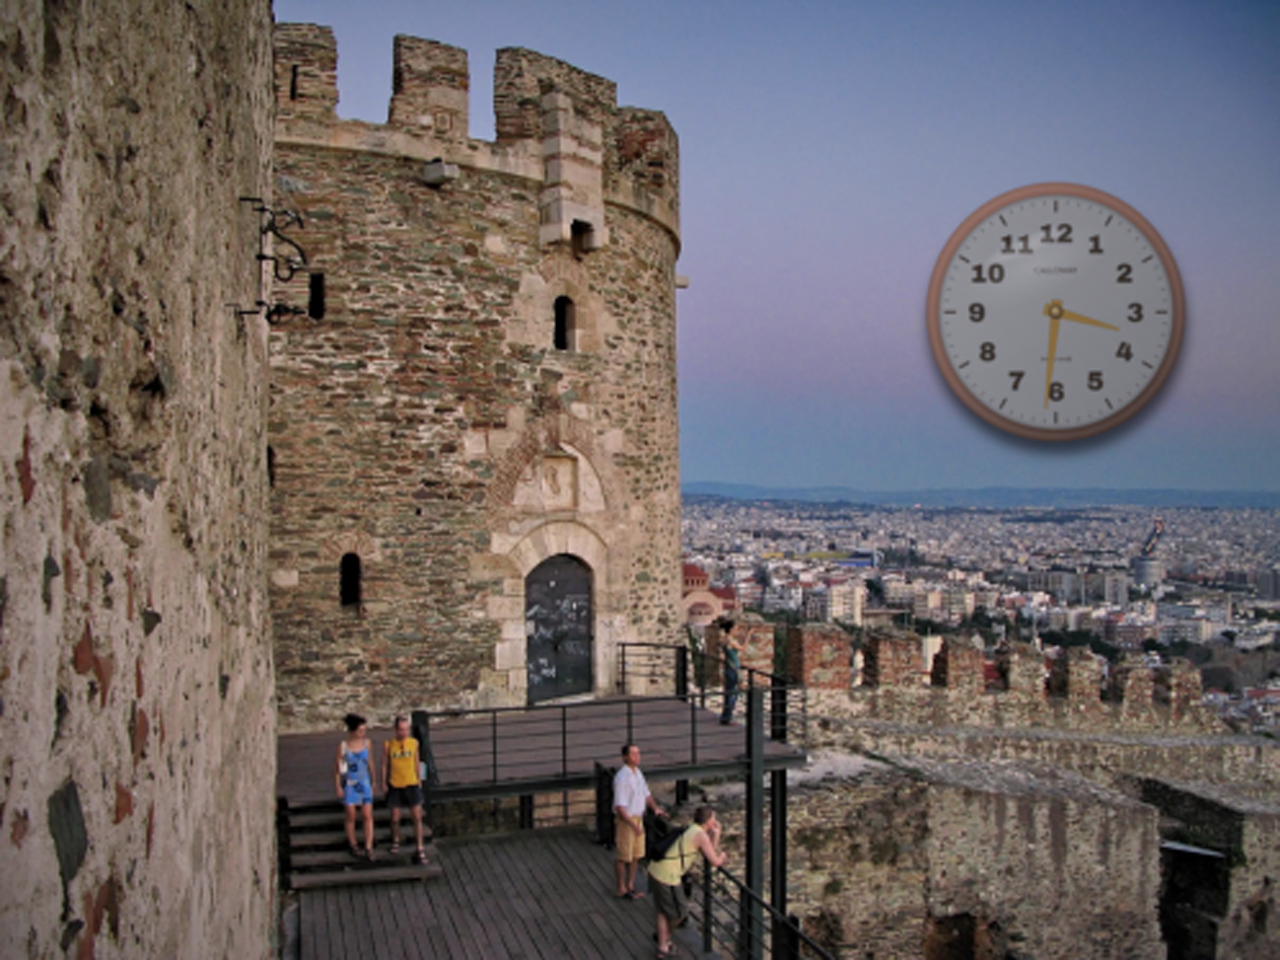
**3:31**
